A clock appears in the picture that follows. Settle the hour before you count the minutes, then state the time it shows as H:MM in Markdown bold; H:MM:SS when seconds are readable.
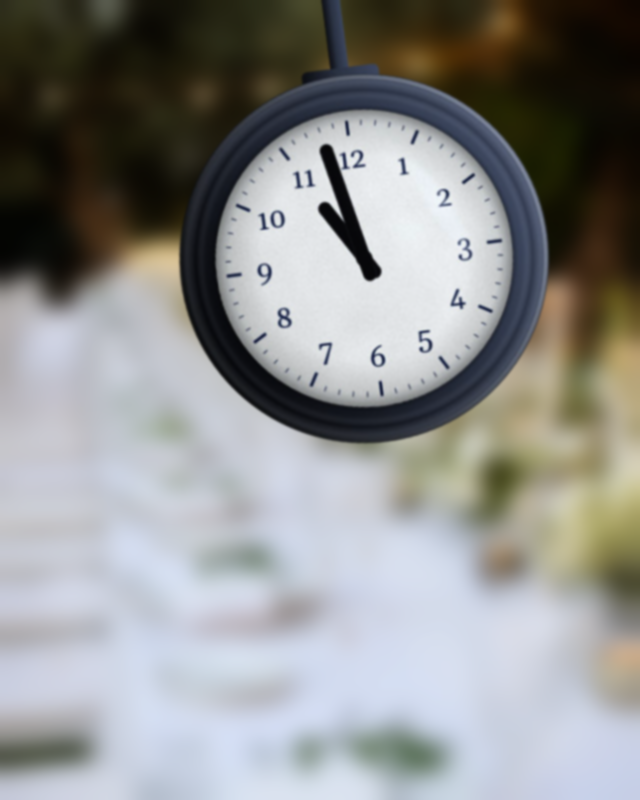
**10:58**
